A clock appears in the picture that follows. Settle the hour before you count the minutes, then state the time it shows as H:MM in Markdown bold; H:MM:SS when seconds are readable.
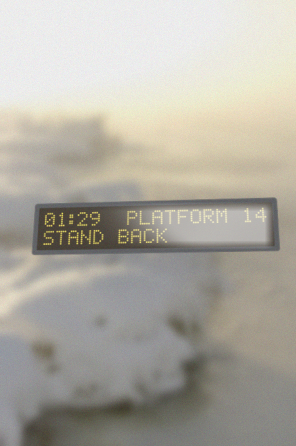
**1:29**
